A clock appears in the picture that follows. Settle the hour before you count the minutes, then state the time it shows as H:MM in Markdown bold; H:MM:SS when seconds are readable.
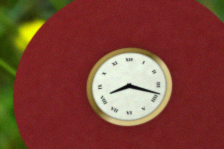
**8:18**
